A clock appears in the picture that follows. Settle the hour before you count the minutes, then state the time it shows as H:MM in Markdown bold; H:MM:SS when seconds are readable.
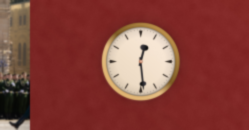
**12:29**
